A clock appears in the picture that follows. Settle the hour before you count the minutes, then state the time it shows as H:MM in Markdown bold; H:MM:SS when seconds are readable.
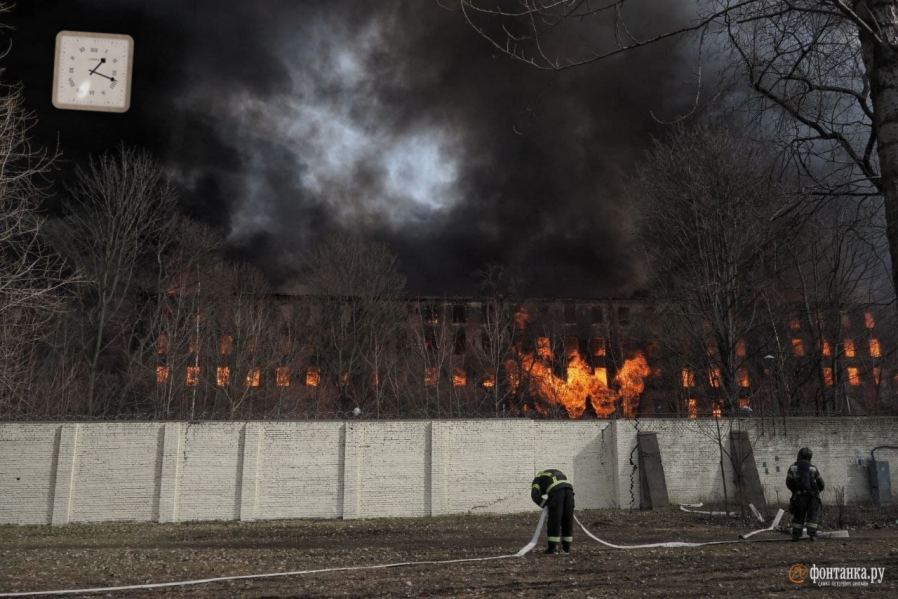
**1:18**
